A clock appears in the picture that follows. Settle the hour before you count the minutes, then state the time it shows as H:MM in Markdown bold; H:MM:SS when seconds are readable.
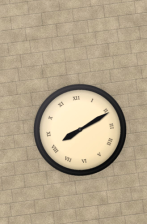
**8:11**
